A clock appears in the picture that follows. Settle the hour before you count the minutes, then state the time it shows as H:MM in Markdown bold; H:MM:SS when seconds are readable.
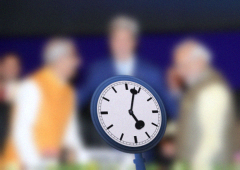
**5:03**
